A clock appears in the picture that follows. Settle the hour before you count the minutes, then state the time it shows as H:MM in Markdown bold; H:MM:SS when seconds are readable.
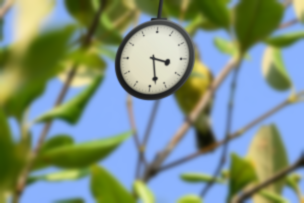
**3:28**
